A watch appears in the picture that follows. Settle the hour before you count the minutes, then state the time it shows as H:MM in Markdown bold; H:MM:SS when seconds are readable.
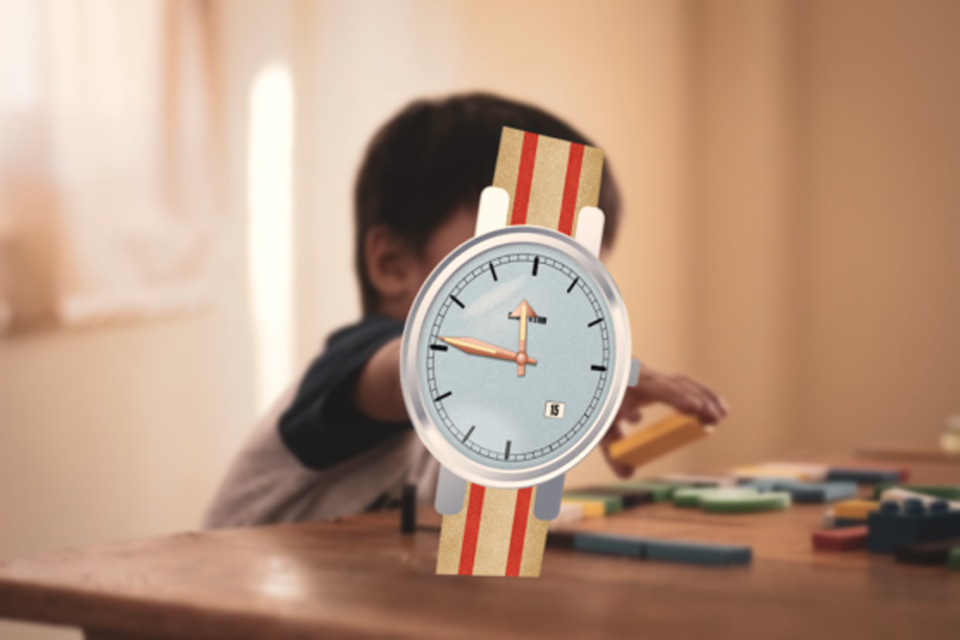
**11:46**
